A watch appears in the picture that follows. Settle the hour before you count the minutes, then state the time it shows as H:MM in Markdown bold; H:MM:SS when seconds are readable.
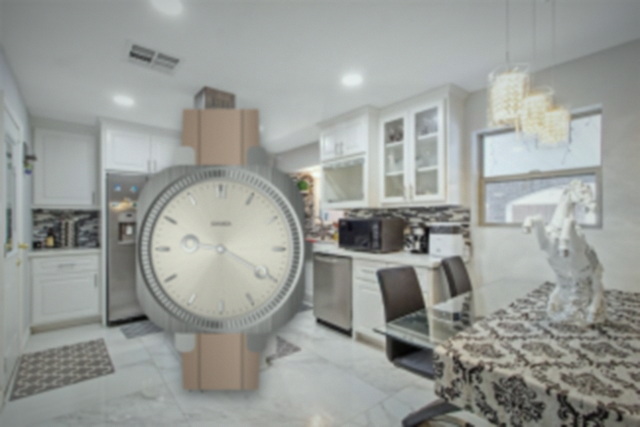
**9:20**
